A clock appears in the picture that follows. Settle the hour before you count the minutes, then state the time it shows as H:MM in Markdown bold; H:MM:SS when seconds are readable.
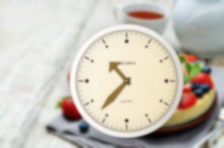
**10:37**
